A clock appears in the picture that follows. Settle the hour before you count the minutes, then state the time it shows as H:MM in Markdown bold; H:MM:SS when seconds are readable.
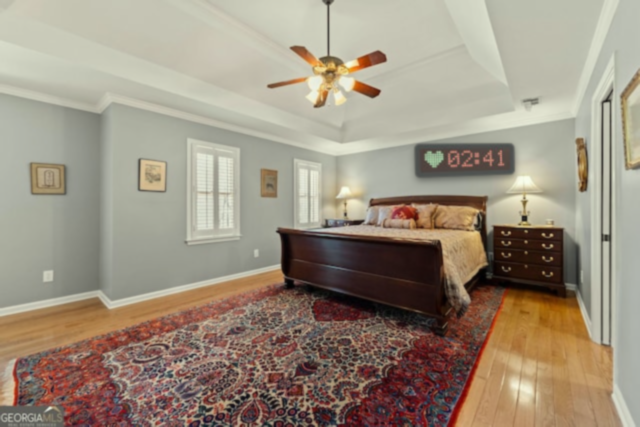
**2:41**
